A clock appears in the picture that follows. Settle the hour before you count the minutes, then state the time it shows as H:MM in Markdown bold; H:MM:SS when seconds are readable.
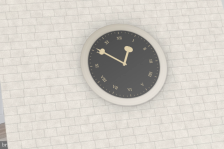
**12:51**
